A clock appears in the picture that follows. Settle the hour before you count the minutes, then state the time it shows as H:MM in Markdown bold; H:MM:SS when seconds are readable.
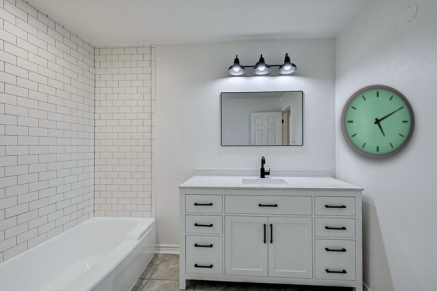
**5:10**
